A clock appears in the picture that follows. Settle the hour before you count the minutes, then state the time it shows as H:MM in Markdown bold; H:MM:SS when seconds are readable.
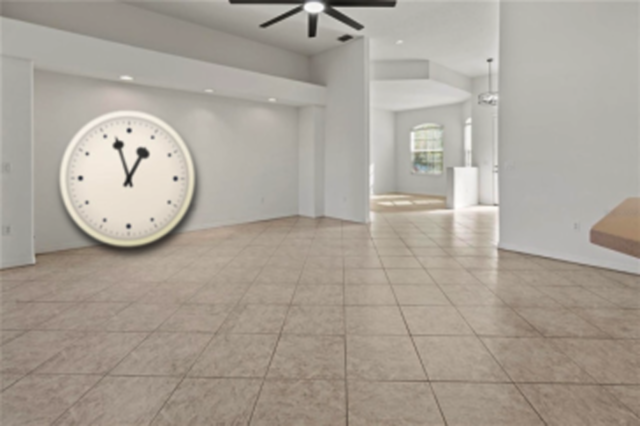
**12:57**
